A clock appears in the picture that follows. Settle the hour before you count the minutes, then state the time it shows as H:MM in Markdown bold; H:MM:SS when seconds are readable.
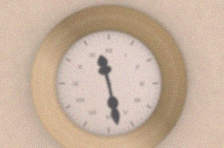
**11:28**
